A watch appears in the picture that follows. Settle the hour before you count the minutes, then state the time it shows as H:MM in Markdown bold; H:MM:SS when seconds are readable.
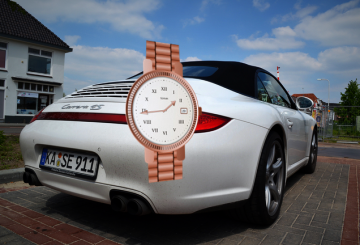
**1:44**
